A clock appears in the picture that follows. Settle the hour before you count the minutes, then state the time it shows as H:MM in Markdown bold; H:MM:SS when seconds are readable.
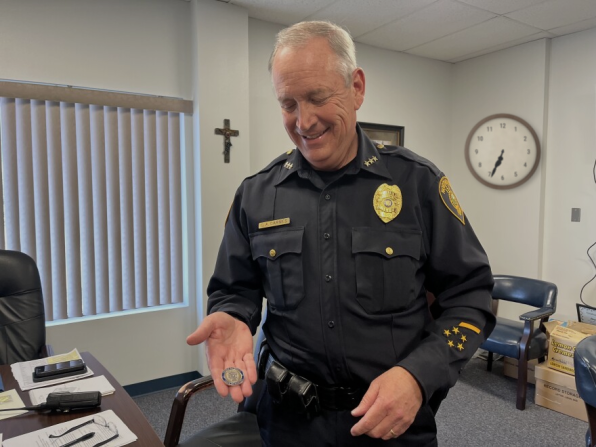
**6:34**
